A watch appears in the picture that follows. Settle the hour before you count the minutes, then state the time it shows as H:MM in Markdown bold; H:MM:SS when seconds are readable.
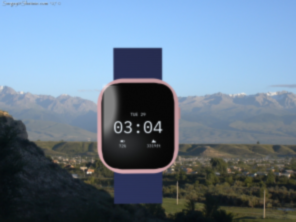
**3:04**
